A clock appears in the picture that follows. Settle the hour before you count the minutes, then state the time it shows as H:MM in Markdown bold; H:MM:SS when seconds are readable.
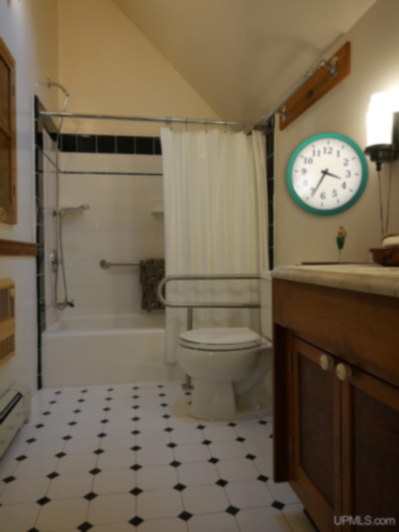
**3:34**
